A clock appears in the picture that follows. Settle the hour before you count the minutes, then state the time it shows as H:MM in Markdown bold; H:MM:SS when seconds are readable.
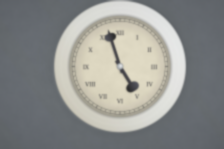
**4:57**
